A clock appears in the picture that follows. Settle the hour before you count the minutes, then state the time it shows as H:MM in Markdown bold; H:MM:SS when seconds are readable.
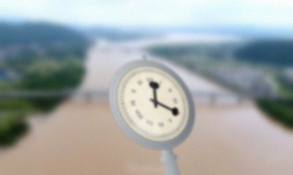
**12:20**
